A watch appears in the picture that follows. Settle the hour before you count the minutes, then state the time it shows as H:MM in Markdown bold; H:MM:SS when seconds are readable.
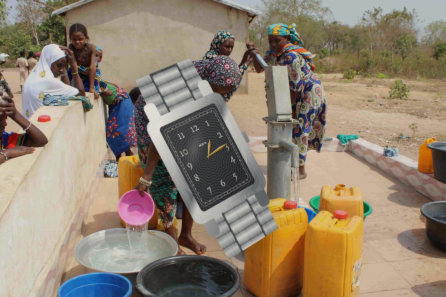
**1:14**
